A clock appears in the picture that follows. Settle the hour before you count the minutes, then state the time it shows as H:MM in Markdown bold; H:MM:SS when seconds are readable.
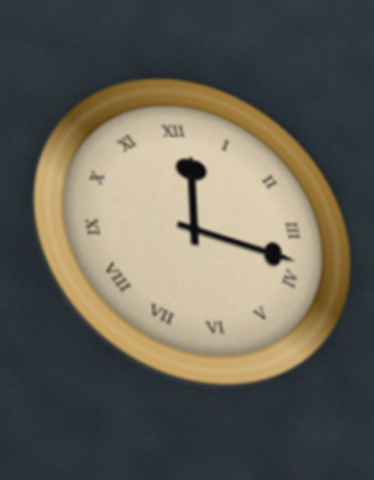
**12:18**
